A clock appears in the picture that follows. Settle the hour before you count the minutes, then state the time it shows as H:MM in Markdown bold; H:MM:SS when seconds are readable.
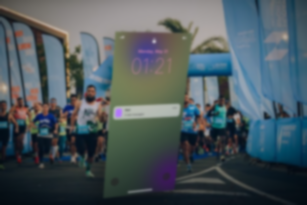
**1:21**
